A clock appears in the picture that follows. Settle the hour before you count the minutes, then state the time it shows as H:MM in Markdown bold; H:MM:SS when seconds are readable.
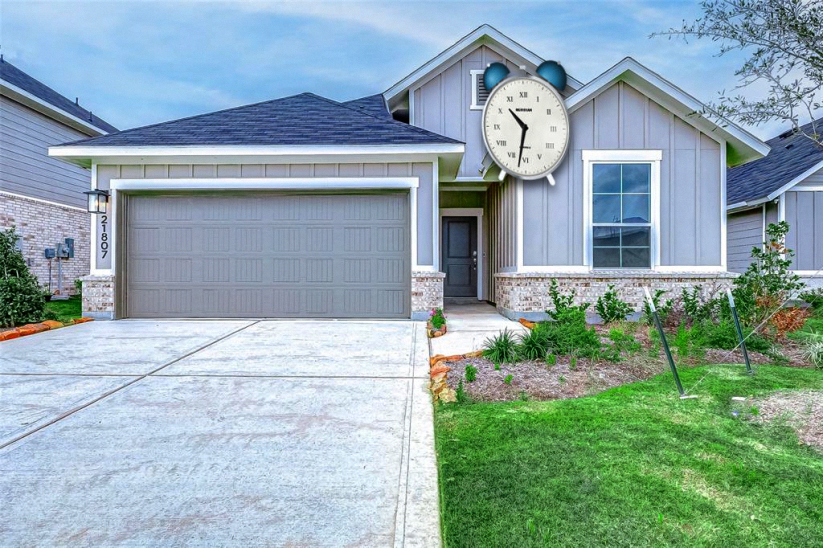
**10:32**
